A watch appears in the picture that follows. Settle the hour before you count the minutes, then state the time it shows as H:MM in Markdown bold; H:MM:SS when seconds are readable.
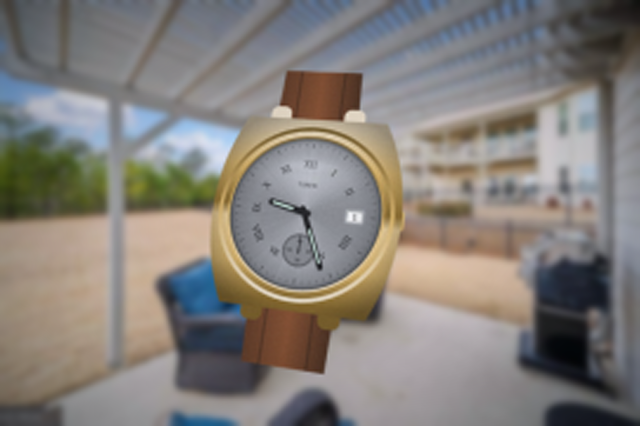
**9:26**
